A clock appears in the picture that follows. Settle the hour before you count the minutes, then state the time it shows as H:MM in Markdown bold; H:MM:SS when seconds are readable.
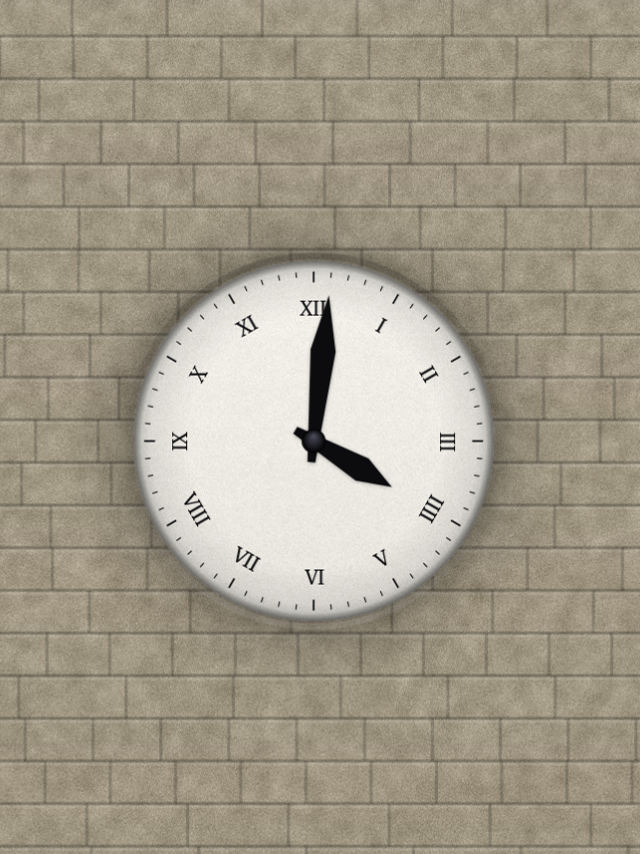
**4:01**
